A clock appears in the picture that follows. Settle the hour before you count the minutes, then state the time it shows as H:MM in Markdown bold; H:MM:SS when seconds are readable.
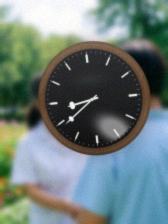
**8:39**
